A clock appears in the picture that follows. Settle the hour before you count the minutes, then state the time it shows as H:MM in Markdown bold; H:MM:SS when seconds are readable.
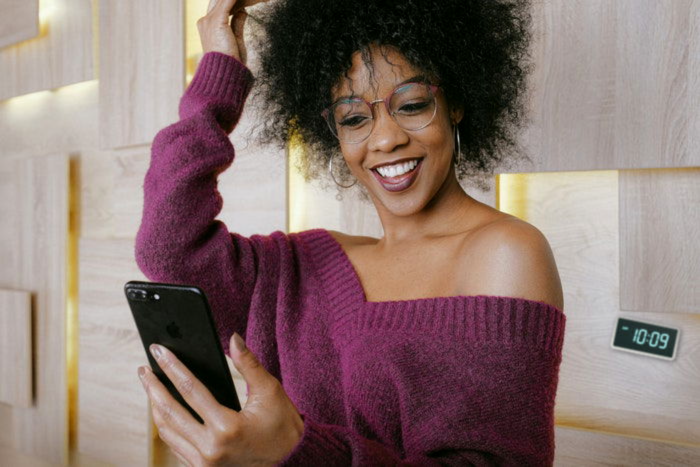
**10:09**
